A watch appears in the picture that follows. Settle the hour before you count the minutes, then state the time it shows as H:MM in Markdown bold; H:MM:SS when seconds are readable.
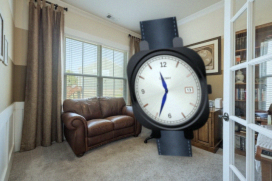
**11:34**
